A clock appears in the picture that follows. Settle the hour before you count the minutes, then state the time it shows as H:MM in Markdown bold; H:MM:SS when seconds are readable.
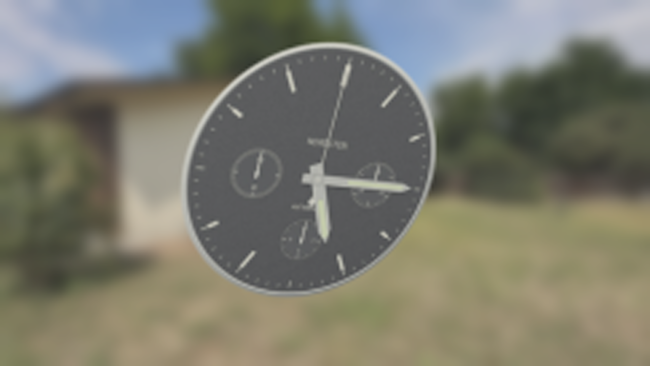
**5:15**
